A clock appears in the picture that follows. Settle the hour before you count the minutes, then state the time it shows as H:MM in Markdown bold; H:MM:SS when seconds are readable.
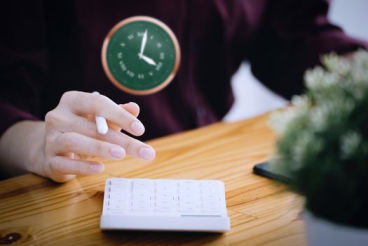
**4:02**
